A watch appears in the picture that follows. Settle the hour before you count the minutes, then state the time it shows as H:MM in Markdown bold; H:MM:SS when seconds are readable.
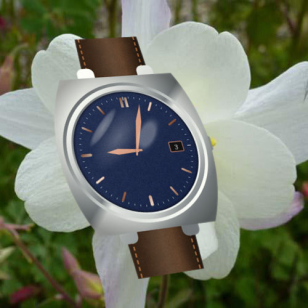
**9:03**
